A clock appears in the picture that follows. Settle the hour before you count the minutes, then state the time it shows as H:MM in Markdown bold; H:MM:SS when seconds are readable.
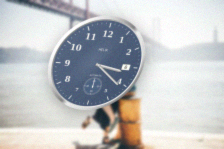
**3:21**
